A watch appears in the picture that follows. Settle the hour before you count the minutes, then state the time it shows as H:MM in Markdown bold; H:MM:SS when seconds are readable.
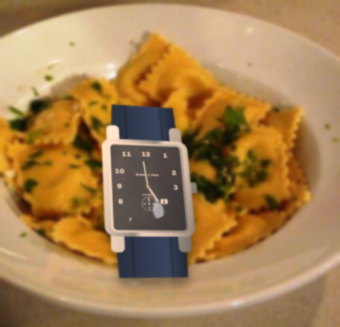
**4:59**
